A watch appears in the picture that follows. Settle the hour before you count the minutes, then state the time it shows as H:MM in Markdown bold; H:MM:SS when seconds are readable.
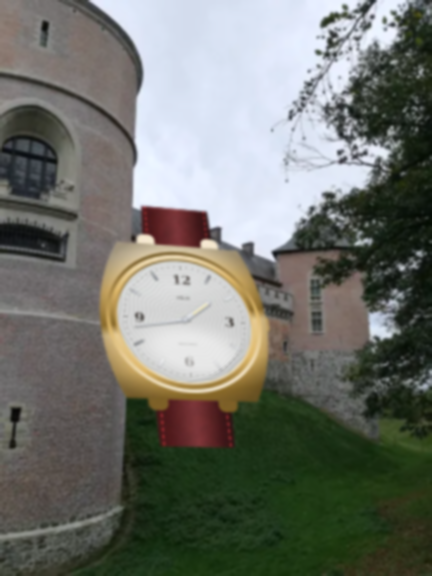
**1:43**
